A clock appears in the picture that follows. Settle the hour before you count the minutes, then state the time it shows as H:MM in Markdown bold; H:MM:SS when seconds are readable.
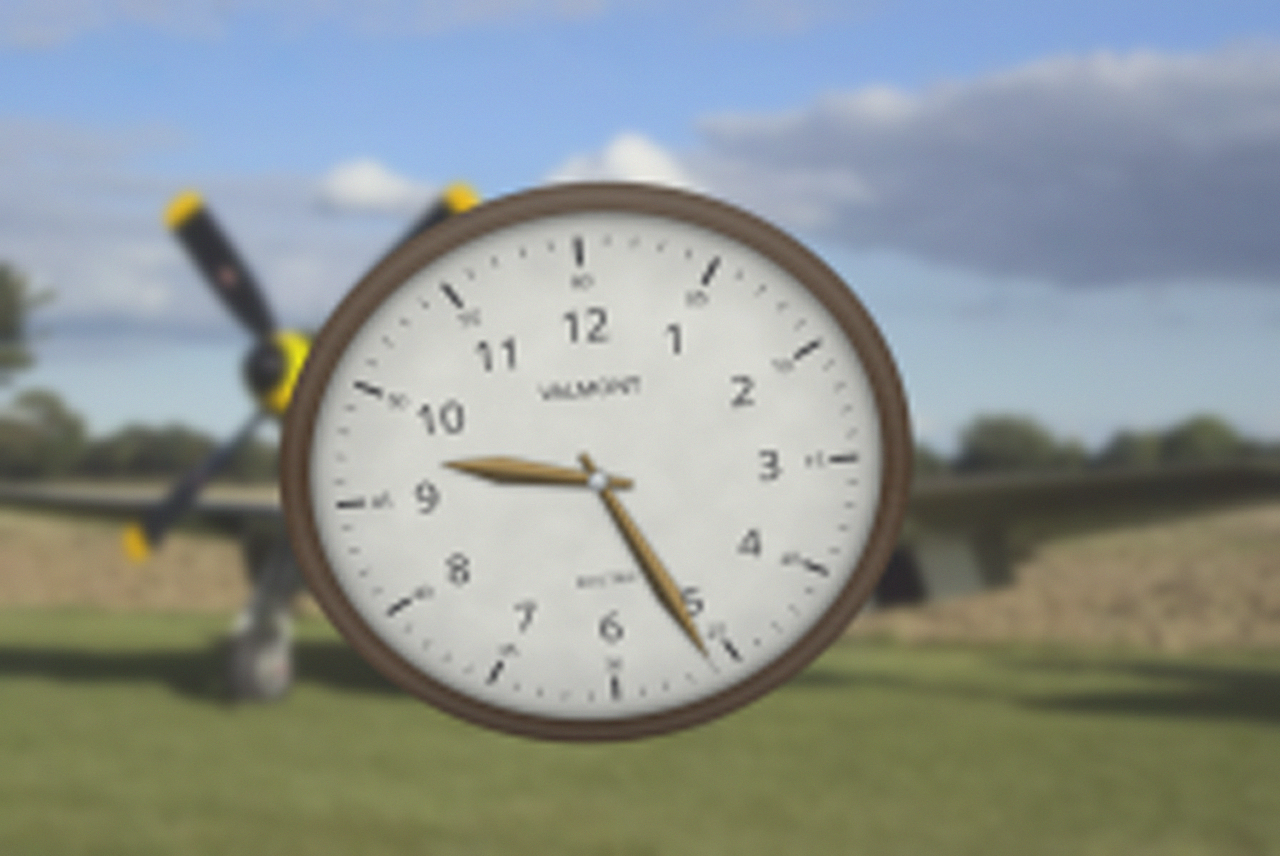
**9:26**
